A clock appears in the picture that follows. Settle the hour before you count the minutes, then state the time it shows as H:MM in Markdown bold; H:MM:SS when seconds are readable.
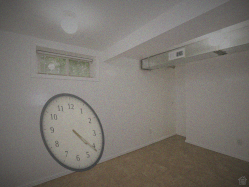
**4:21**
